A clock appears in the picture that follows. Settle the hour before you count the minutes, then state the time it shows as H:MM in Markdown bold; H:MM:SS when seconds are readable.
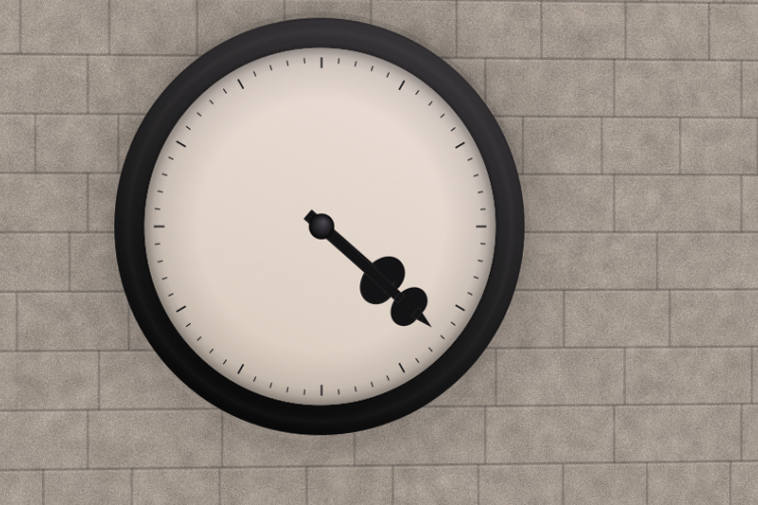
**4:22**
